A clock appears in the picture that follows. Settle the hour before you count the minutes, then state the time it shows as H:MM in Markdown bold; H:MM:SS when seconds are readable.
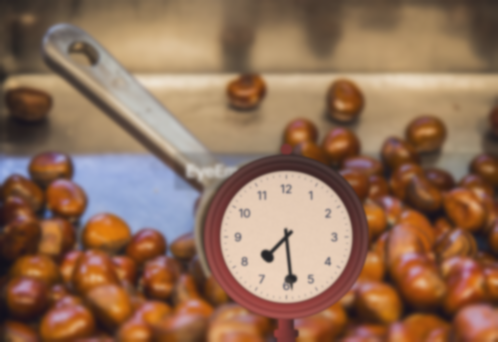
**7:29**
